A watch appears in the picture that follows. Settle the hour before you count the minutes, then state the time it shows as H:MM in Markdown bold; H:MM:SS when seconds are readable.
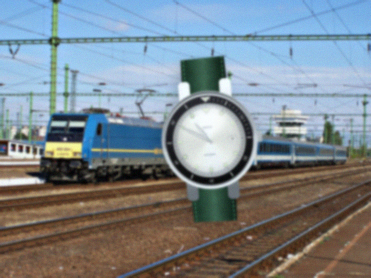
**10:50**
